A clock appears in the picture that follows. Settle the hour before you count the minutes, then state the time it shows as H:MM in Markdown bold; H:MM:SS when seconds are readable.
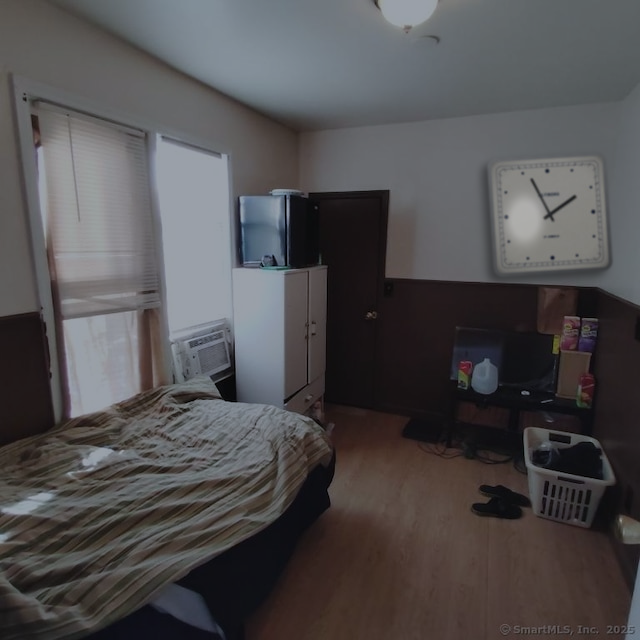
**1:56**
